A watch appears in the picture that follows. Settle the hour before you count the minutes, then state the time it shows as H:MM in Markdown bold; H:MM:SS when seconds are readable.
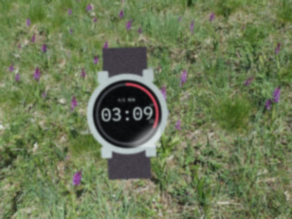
**3:09**
